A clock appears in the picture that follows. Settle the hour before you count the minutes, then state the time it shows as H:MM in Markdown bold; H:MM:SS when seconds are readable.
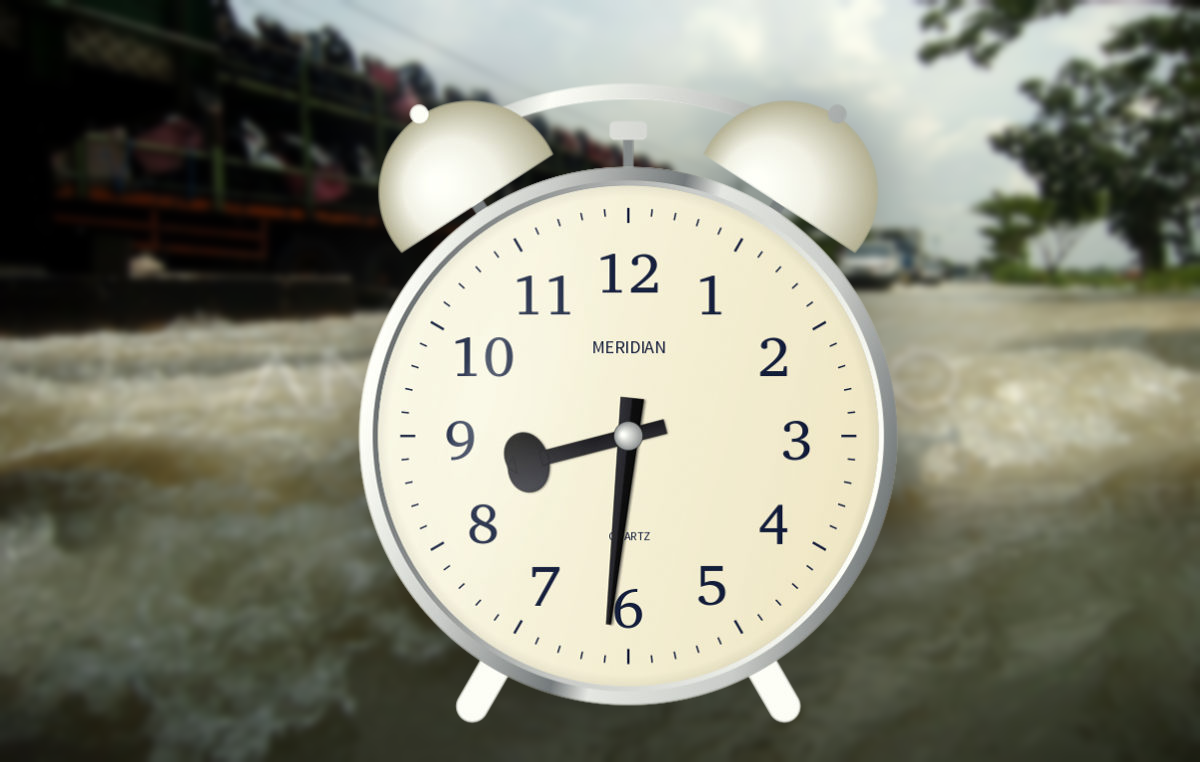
**8:31**
